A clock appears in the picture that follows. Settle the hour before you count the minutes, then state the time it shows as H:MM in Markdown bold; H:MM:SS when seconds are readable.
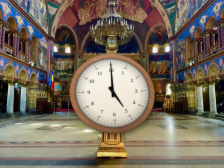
**5:00**
